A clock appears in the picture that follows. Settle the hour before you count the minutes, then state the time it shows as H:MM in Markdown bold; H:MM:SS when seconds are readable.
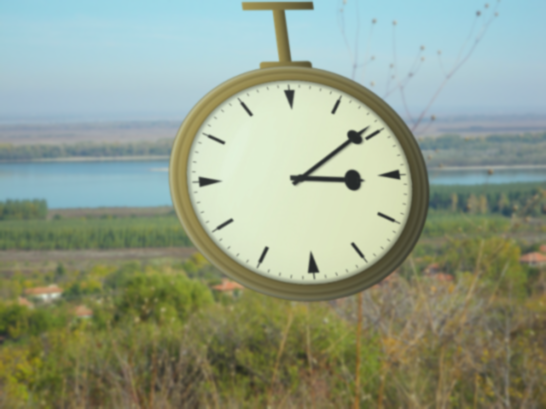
**3:09**
